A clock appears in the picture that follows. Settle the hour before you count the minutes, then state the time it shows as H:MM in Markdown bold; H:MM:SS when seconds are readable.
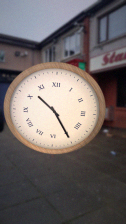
**10:25**
